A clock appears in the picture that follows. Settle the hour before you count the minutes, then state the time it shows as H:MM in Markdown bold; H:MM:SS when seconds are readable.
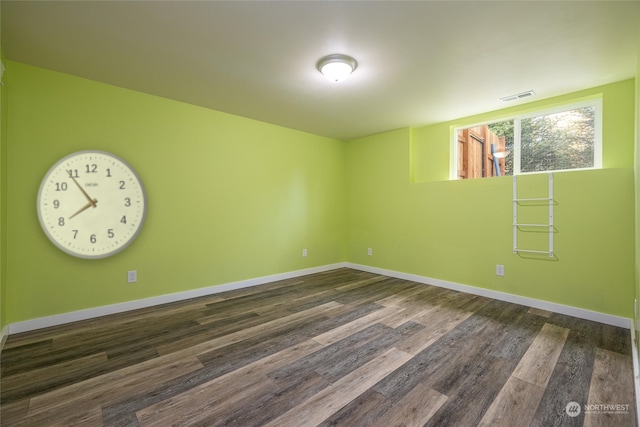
**7:54**
